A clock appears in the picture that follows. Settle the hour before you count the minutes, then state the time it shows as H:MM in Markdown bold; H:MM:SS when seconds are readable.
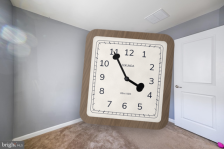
**3:55**
